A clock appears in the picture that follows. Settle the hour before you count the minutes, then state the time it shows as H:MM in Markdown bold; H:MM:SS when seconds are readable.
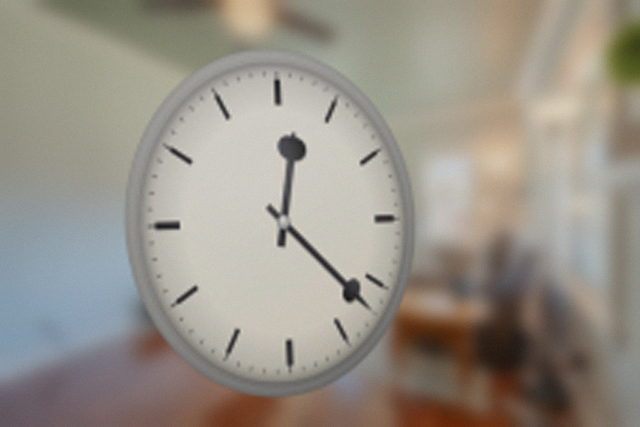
**12:22**
